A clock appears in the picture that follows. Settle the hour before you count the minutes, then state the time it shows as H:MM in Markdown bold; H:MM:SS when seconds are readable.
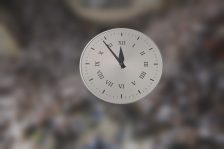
**11:54**
